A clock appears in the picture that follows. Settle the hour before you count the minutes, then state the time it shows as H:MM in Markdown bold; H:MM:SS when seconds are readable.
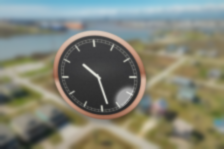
**10:28**
